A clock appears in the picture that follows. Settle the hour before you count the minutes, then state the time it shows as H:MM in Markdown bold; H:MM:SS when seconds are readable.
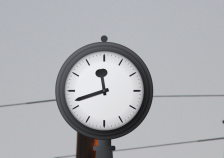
**11:42**
